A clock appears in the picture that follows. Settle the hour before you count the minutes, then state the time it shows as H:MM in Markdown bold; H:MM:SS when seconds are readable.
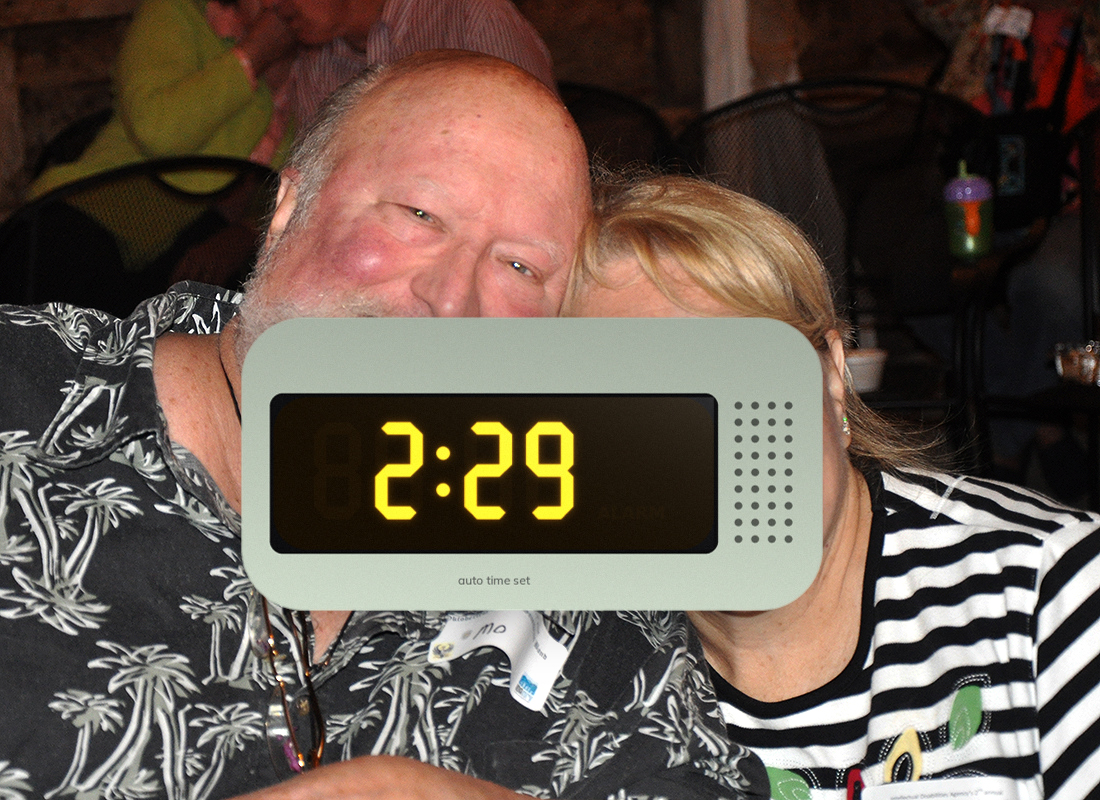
**2:29**
